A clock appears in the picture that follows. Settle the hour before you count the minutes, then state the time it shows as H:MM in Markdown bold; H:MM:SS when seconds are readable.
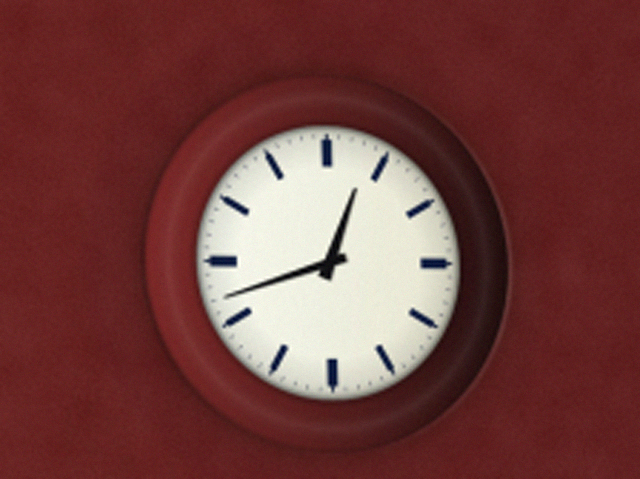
**12:42**
